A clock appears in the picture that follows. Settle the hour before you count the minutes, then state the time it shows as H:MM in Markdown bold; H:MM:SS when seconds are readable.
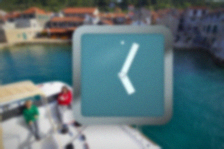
**5:04**
